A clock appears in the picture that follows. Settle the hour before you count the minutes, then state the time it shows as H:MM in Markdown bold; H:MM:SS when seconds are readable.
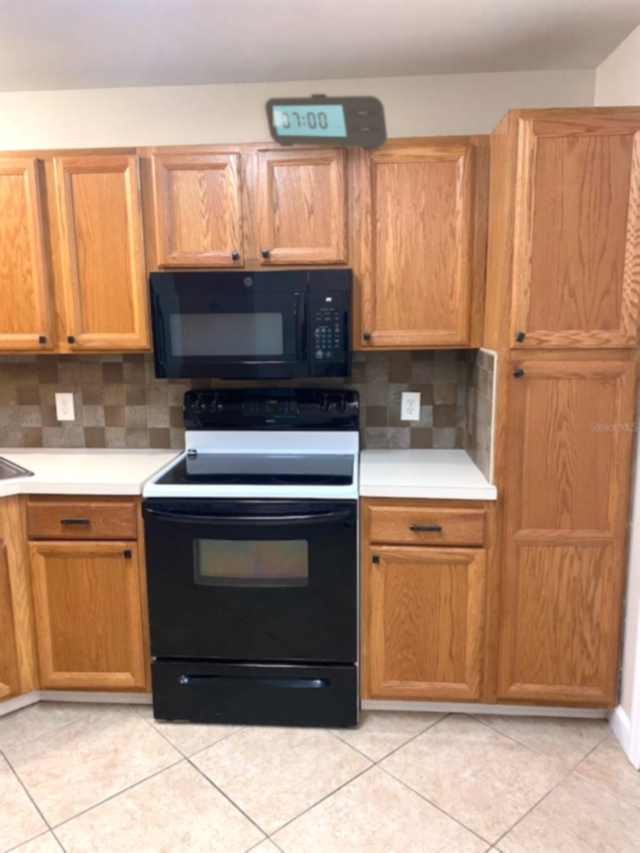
**7:00**
